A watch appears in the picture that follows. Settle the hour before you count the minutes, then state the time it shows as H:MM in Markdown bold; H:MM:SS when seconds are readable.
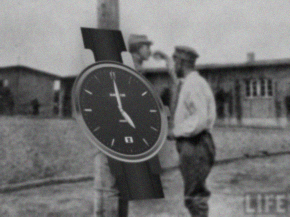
**5:00**
